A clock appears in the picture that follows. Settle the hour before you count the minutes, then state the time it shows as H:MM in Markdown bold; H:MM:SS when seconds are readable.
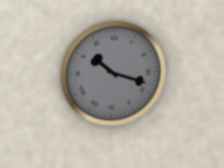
**10:18**
